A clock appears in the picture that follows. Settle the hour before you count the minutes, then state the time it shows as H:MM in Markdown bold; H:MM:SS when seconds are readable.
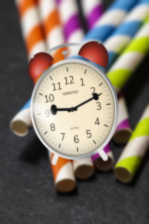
**9:12**
